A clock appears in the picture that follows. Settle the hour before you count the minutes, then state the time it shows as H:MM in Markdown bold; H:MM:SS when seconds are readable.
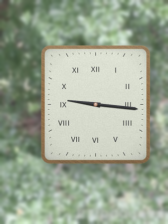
**9:16**
